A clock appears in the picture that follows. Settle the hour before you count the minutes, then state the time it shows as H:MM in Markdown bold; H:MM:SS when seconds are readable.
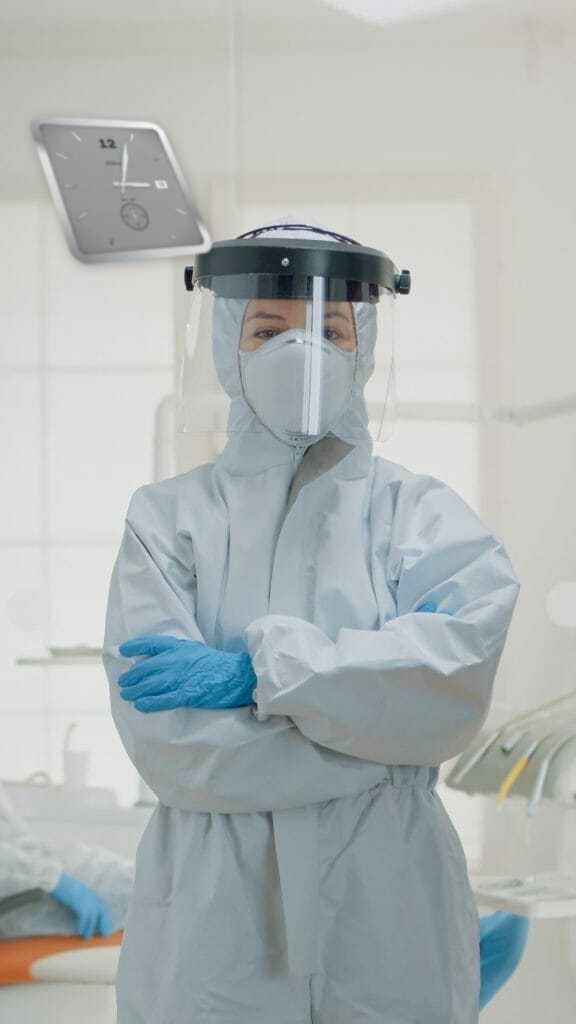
**3:04**
